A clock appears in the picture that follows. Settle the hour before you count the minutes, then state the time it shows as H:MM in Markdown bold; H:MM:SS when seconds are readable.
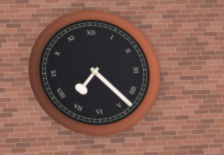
**7:23**
